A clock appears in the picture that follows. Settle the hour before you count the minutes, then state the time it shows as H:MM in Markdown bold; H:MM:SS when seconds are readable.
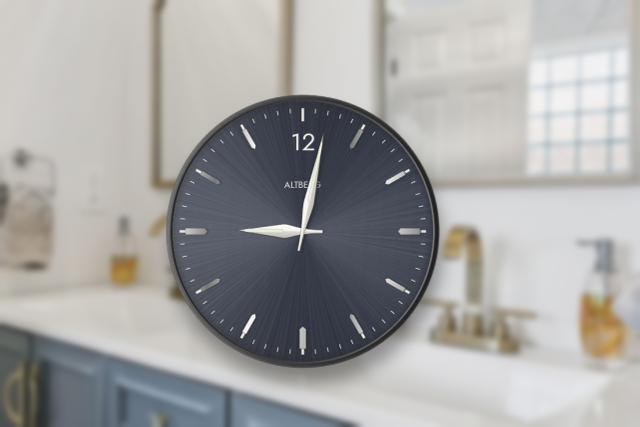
**9:02**
